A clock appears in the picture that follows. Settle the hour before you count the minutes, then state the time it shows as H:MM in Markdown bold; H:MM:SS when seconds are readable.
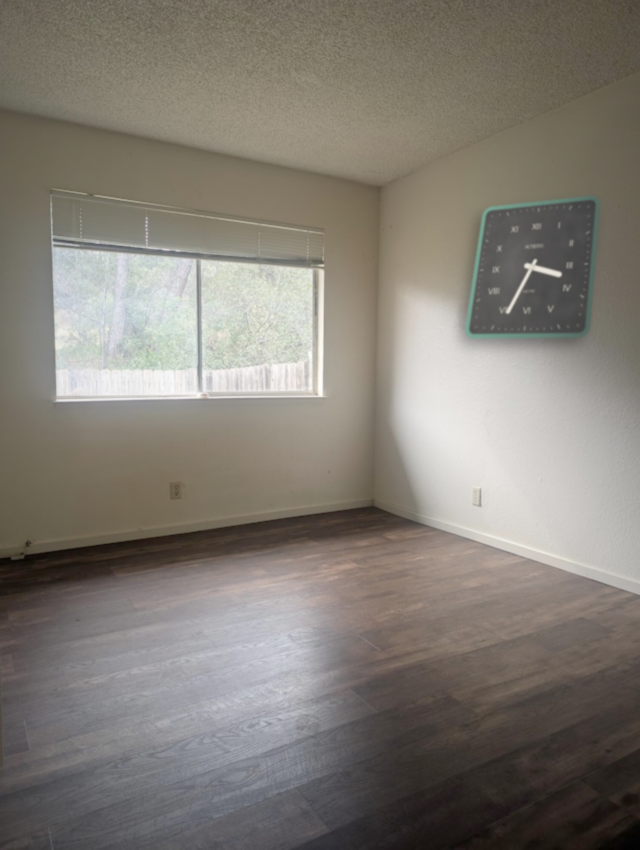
**3:34**
